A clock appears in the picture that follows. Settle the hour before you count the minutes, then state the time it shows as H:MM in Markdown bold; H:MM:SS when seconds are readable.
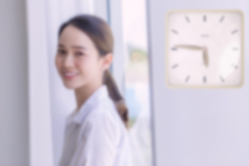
**5:46**
